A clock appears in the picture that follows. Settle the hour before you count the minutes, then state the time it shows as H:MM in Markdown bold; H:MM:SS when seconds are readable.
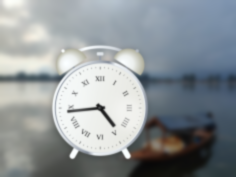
**4:44**
